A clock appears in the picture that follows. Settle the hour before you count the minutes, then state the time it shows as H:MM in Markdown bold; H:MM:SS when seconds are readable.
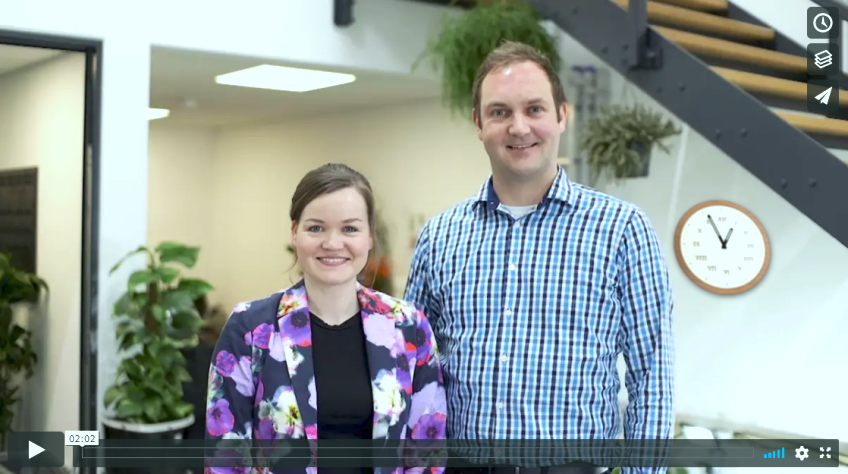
**12:56**
